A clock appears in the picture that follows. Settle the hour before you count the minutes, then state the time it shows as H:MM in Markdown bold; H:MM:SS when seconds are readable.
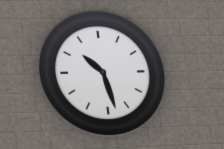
**10:28**
